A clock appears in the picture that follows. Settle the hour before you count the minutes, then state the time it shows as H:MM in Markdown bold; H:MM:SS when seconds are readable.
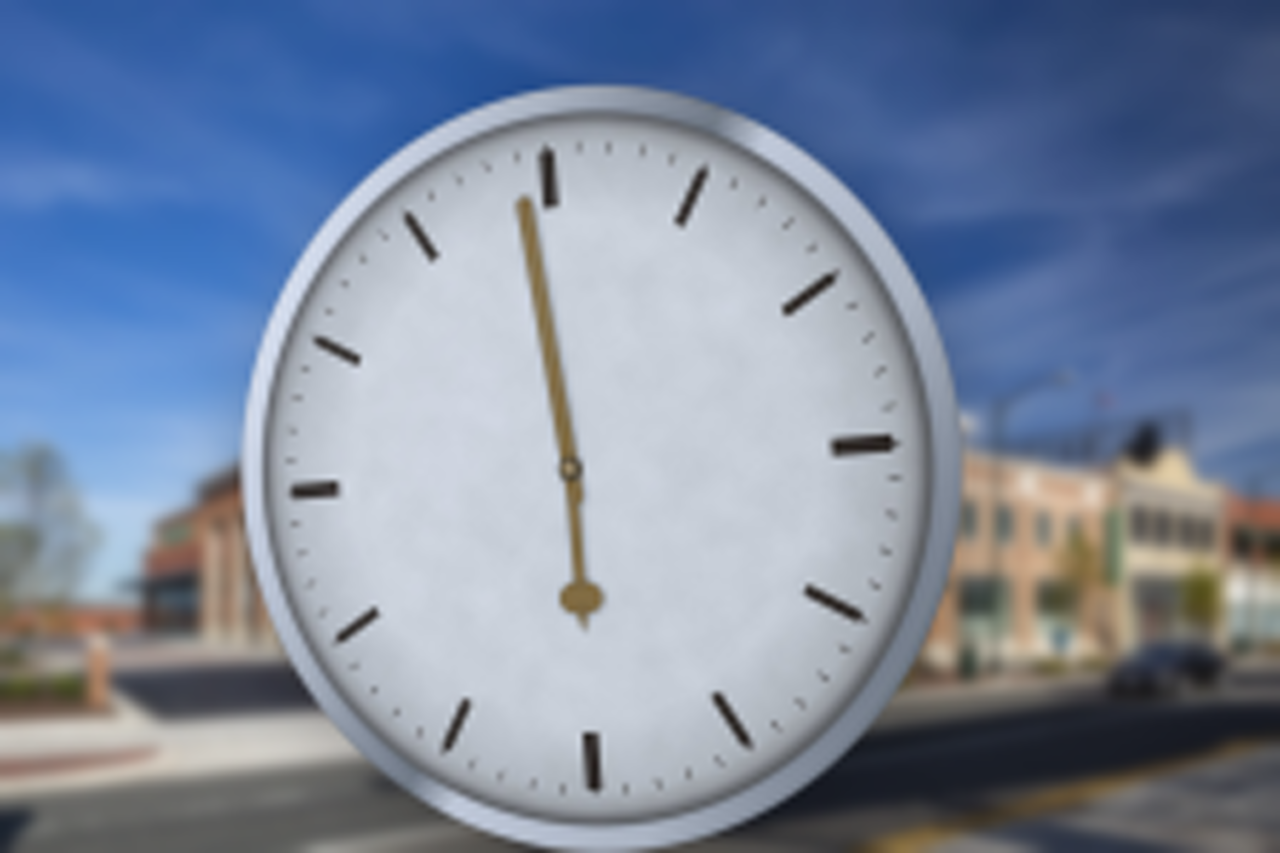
**5:59**
